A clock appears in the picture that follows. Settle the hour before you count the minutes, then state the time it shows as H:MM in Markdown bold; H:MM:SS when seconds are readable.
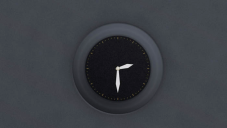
**2:30**
